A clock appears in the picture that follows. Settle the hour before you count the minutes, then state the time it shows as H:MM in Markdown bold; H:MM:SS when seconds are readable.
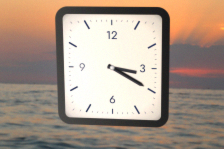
**3:20**
